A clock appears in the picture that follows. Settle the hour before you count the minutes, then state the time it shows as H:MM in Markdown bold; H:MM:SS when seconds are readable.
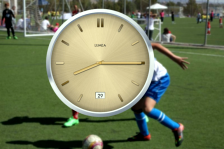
**8:15**
